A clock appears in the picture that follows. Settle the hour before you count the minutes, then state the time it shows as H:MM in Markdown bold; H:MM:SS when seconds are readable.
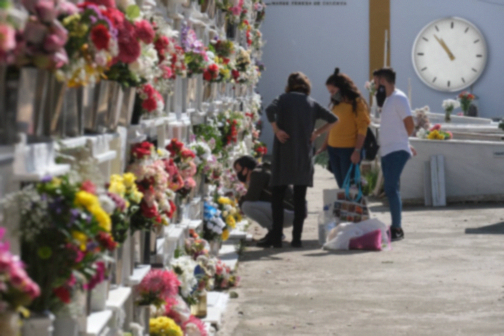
**10:53**
